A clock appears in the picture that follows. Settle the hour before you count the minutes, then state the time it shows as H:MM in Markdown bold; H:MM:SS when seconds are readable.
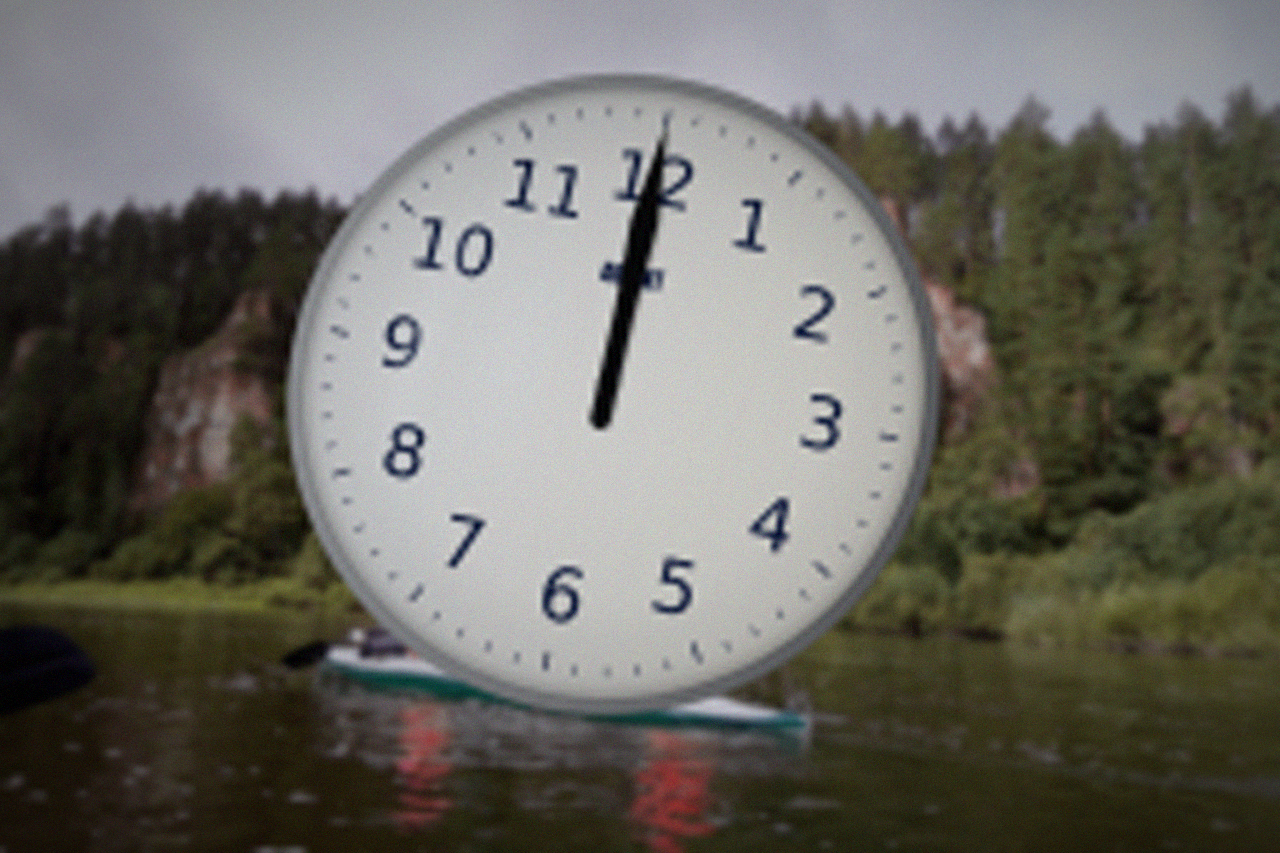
**12:00**
